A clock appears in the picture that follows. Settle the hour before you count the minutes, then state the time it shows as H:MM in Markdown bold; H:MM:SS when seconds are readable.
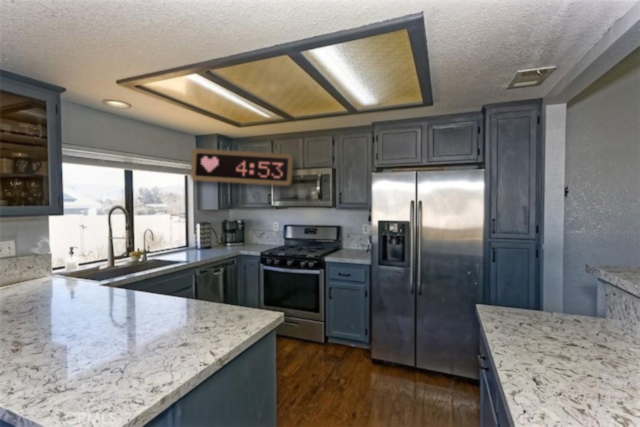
**4:53**
